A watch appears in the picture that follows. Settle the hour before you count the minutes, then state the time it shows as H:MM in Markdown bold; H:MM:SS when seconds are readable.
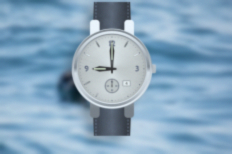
**9:00**
